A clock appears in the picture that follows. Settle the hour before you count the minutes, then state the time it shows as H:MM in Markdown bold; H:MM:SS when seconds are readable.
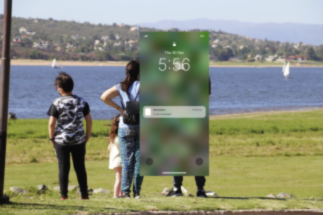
**5:56**
